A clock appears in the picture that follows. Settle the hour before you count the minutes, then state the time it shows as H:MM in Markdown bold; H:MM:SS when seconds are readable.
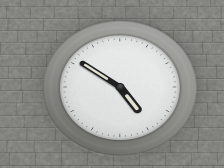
**4:51**
